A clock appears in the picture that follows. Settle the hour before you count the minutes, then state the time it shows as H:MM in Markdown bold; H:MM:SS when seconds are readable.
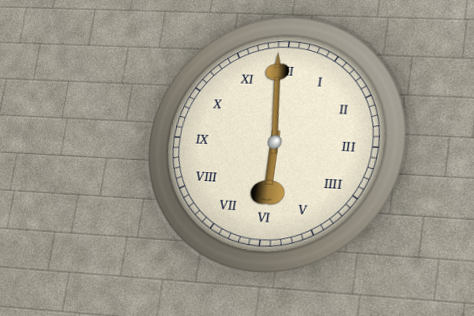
**5:59**
